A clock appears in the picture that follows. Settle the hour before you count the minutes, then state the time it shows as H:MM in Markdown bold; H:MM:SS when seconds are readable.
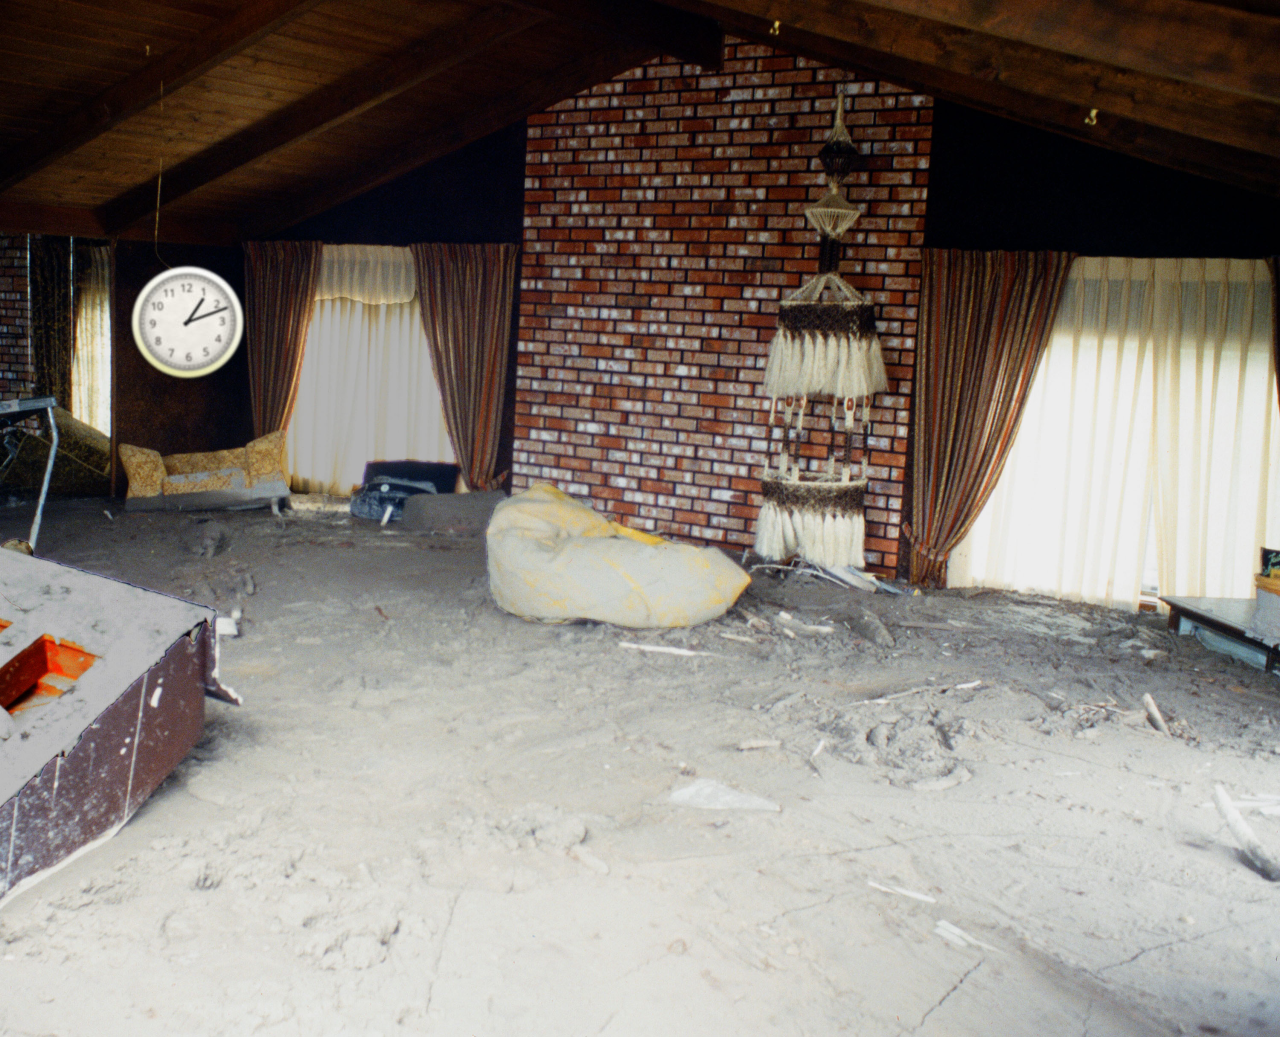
**1:12**
